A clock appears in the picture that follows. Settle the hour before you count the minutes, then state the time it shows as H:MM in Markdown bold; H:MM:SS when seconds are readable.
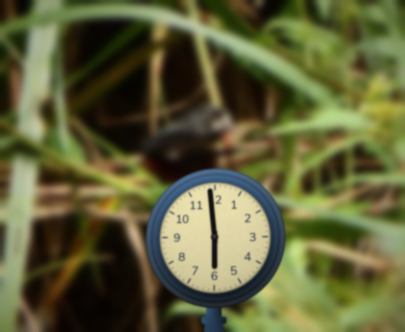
**5:59**
